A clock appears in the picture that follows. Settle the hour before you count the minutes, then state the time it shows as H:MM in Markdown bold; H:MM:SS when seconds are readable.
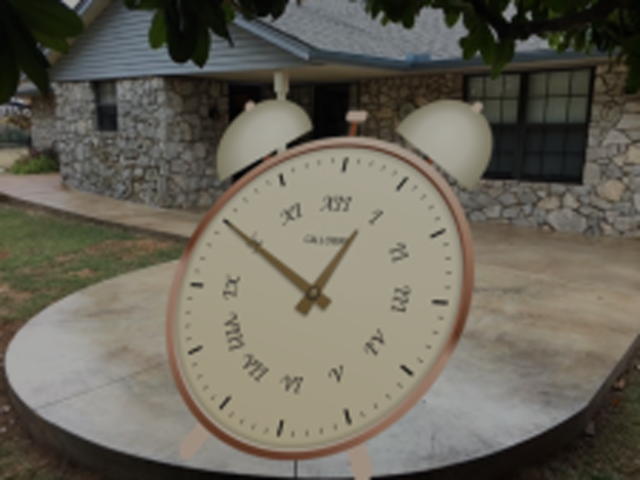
**12:50**
